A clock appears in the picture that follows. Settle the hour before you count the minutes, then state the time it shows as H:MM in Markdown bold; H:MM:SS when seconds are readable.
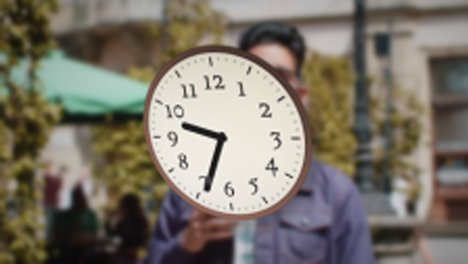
**9:34**
